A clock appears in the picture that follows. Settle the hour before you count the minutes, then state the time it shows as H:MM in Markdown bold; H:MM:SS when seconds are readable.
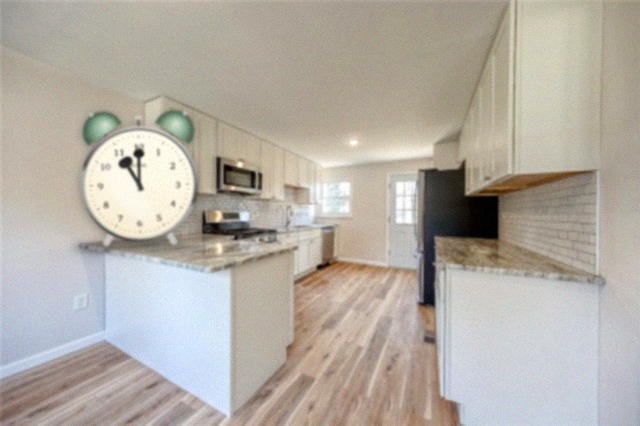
**11:00**
